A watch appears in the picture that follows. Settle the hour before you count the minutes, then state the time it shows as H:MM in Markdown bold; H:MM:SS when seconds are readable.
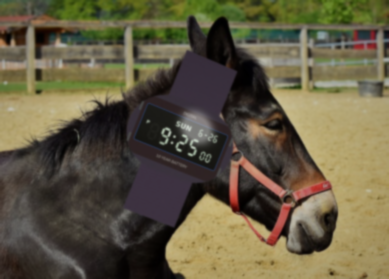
**9:25**
